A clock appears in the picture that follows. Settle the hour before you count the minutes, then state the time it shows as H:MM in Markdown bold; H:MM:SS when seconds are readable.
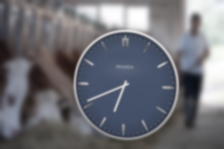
**6:41**
